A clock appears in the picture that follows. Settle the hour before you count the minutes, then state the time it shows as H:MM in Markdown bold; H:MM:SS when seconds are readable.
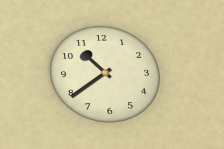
**10:39**
